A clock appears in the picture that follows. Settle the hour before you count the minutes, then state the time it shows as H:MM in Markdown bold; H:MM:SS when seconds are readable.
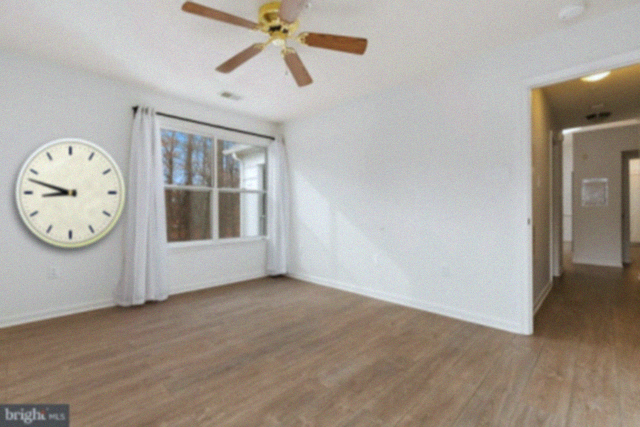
**8:48**
